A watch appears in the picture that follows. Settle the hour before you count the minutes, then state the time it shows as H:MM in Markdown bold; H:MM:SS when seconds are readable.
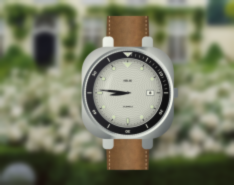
**8:46**
